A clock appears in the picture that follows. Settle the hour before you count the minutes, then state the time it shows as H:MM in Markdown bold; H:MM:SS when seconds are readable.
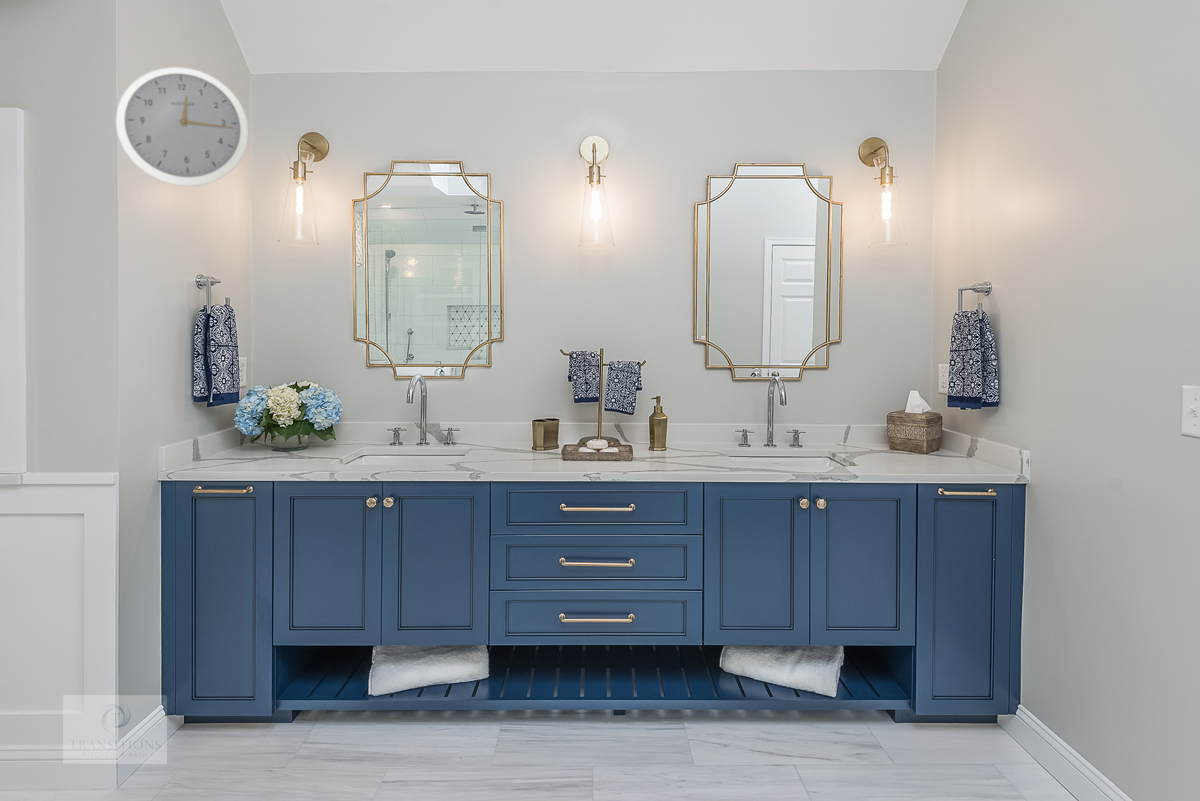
**12:16**
